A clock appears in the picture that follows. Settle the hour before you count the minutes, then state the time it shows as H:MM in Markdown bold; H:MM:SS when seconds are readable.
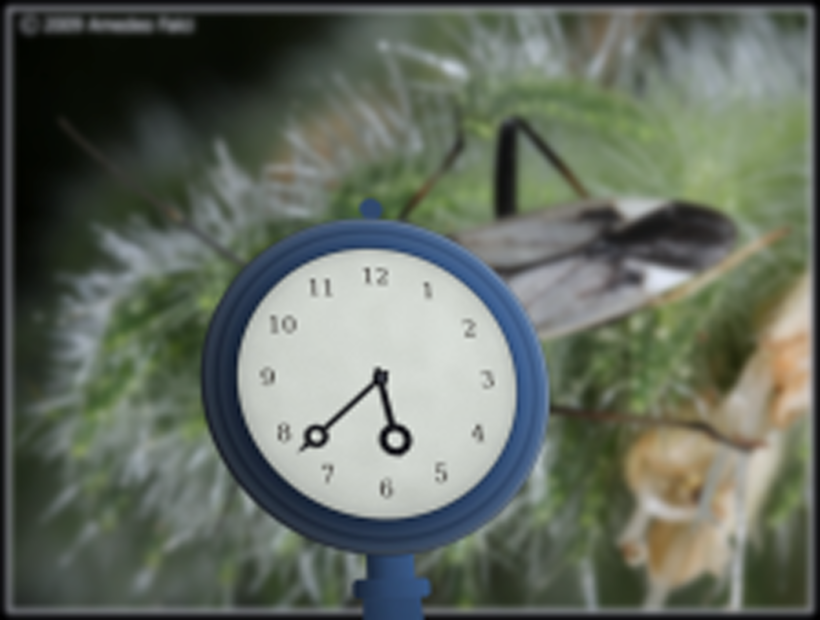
**5:38**
